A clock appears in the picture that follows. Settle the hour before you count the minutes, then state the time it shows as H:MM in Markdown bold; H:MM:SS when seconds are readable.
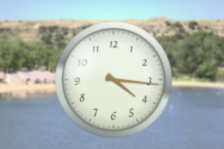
**4:16**
